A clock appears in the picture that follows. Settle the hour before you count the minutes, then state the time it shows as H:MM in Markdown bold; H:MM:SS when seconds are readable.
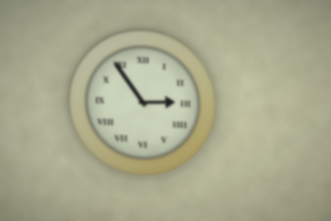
**2:54**
